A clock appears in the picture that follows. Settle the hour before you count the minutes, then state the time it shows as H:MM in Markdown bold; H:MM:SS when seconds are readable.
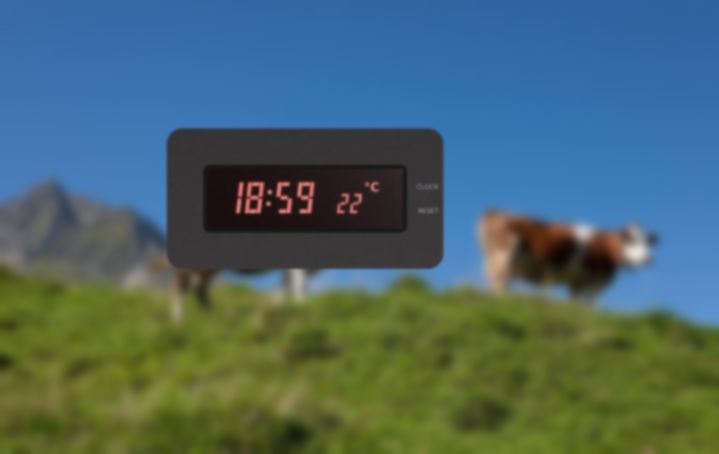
**18:59**
